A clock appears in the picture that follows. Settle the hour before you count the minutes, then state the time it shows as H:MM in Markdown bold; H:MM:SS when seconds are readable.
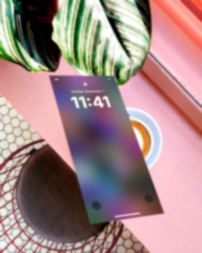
**11:41**
